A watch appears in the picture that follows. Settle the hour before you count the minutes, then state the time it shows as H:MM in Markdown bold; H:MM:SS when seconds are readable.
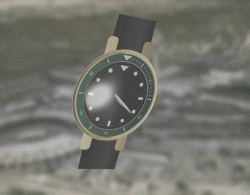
**4:21**
